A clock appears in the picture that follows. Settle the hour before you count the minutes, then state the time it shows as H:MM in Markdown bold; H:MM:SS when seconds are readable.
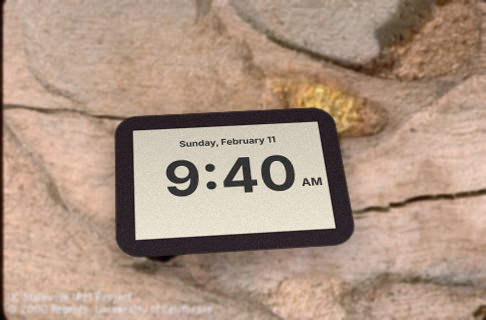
**9:40**
